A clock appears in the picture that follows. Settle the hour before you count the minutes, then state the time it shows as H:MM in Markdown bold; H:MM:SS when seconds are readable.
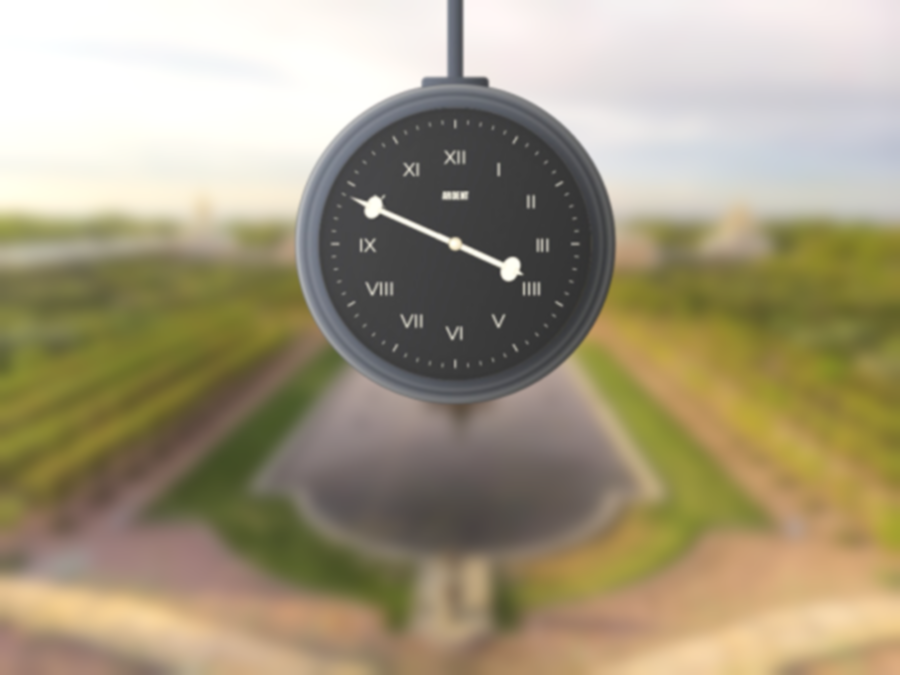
**3:49**
